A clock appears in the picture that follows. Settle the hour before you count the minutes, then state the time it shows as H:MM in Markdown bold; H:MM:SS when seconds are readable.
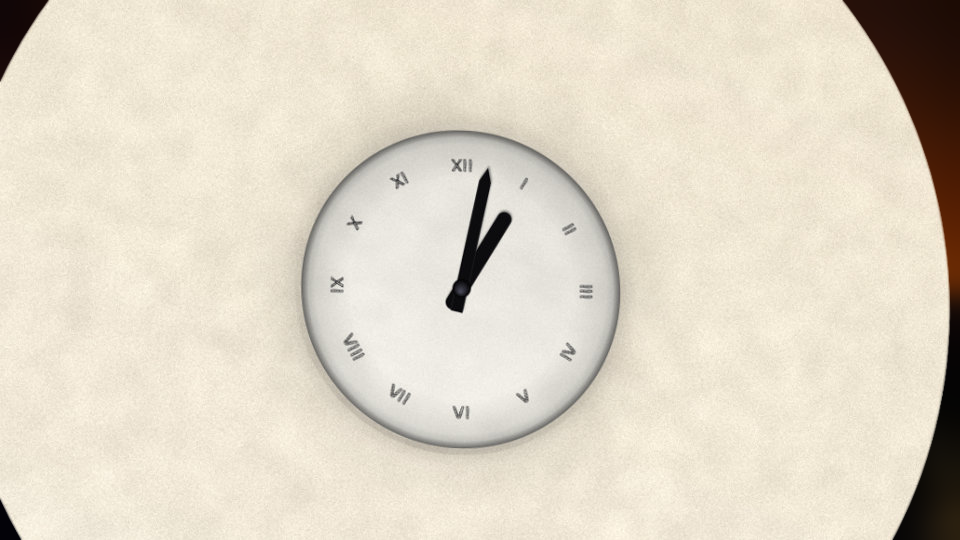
**1:02**
